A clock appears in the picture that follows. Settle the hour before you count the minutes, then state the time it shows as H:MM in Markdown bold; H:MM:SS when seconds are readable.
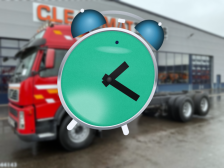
**1:19**
